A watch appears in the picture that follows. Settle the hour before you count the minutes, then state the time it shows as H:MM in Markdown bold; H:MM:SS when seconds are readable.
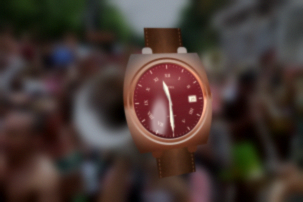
**11:30**
